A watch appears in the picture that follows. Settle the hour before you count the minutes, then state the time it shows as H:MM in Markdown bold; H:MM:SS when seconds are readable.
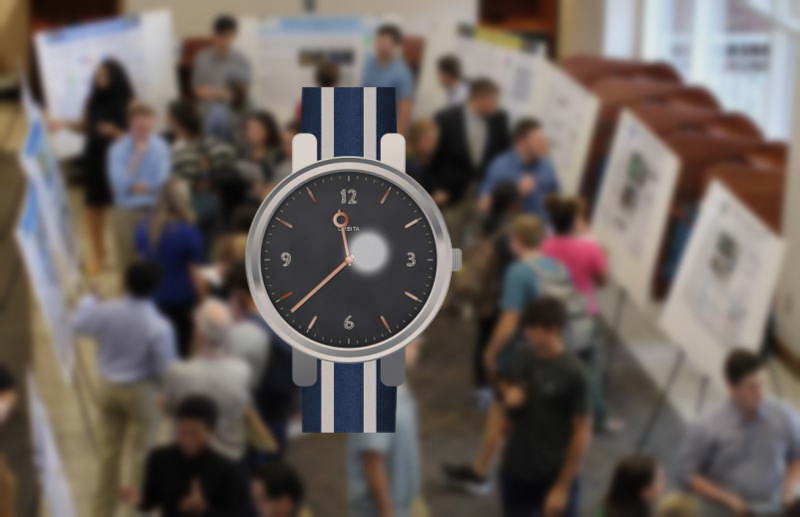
**11:38**
